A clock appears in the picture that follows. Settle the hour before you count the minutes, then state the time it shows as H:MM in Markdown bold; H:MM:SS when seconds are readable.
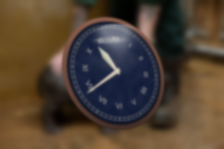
**10:39**
